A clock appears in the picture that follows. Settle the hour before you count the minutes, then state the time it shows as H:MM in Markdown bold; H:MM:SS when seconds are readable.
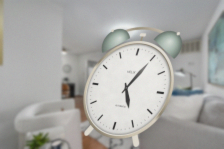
**5:05**
